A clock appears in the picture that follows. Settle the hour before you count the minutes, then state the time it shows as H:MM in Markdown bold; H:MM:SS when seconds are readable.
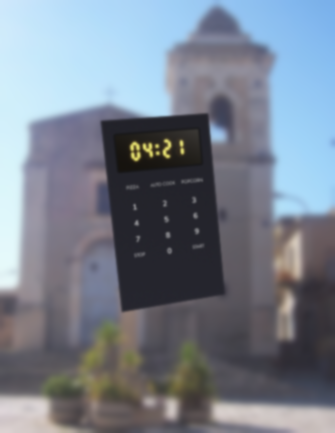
**4:21**
